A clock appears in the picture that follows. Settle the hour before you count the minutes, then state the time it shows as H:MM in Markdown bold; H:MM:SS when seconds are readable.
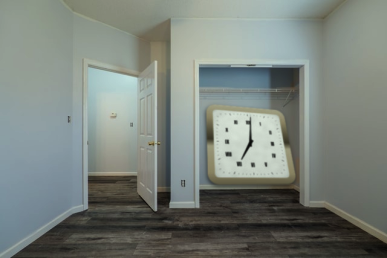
**7:01**
